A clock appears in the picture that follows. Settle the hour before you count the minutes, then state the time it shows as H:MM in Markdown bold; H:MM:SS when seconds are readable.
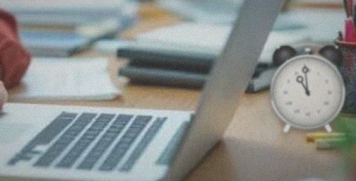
**10:59**
